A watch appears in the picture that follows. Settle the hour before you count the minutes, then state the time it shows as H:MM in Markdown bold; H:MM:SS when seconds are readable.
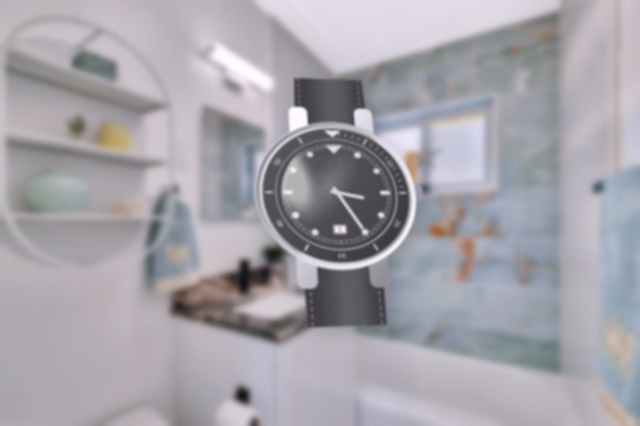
**3:25**
